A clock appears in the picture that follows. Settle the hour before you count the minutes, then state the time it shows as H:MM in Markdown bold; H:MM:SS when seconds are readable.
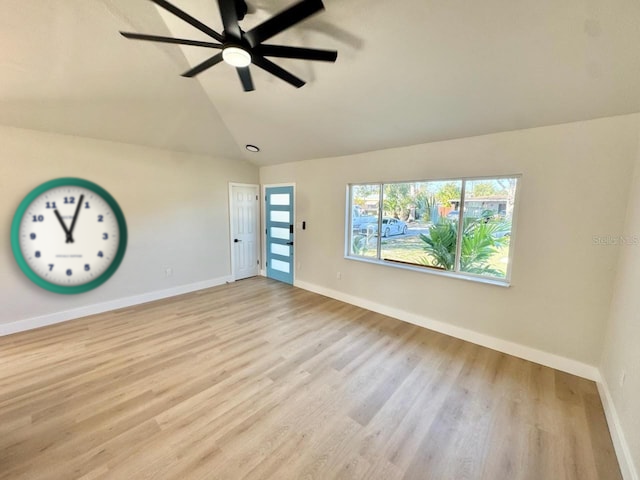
**11:03**
